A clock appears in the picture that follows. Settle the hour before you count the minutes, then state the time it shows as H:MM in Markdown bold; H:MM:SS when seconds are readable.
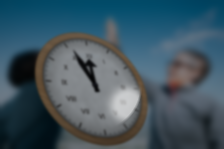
**11:56**
